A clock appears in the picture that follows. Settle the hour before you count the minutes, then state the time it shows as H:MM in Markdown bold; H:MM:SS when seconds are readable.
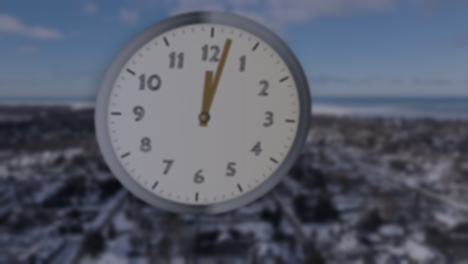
**12:02**
